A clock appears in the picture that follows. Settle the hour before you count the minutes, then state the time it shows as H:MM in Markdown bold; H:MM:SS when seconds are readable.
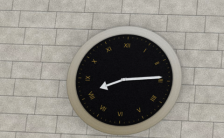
**8:14**
